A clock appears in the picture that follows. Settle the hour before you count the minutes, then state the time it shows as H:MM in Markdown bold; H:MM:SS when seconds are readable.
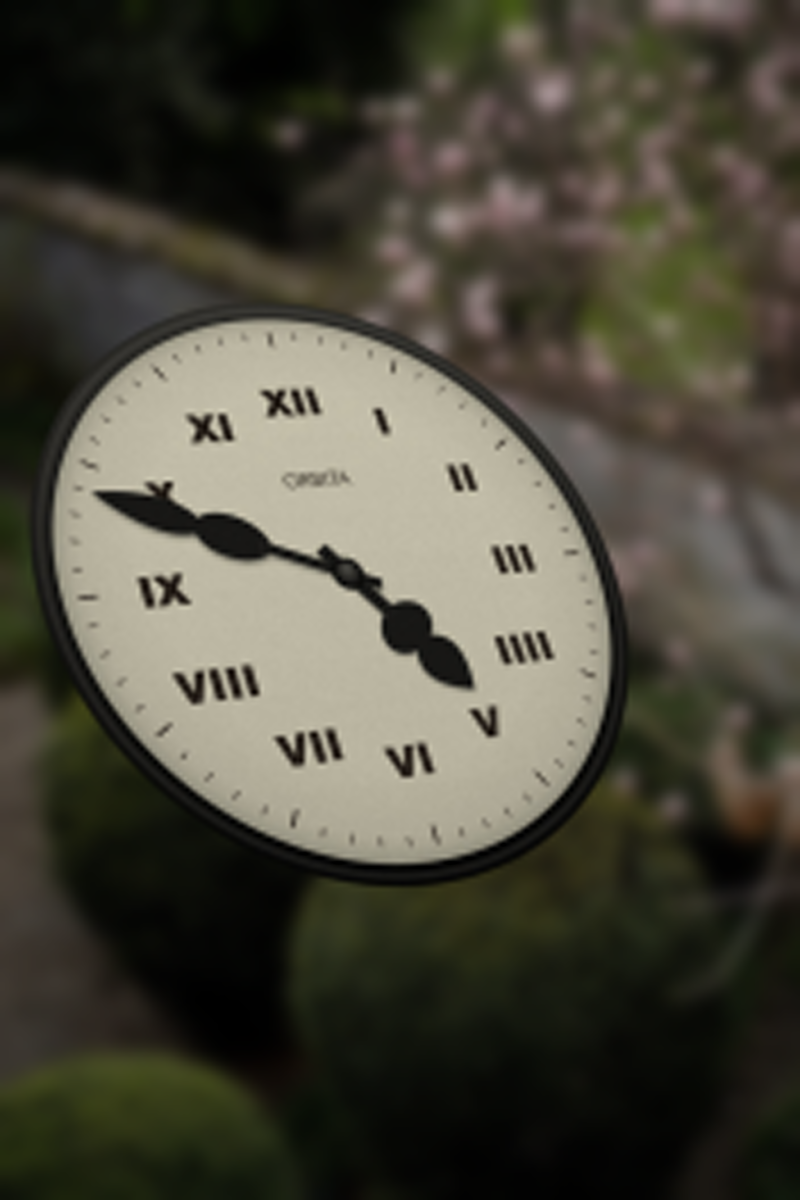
**4:49**
